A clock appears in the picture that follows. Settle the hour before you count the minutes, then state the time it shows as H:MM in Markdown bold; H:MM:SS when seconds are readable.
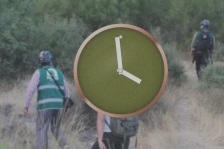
**3:59**
